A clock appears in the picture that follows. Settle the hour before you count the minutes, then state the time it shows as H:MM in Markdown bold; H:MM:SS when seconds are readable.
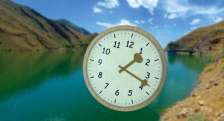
**1:18**
